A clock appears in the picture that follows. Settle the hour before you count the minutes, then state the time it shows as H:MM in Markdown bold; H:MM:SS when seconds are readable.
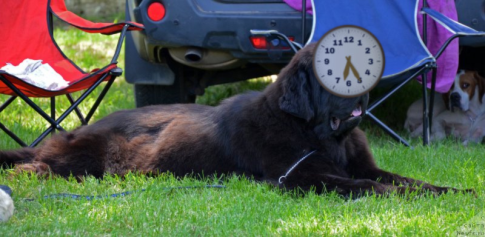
**6:25**
